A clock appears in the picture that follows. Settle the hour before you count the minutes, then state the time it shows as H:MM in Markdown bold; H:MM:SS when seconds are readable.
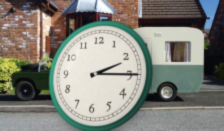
**2:15**
